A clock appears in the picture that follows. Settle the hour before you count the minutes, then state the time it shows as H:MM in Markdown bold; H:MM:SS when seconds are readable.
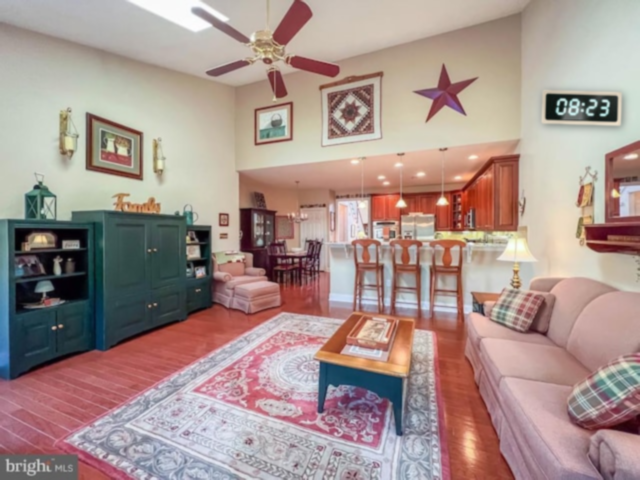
**8:23**
